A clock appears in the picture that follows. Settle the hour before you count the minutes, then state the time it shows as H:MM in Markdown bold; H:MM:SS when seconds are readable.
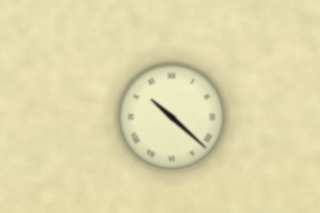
**10:22**
